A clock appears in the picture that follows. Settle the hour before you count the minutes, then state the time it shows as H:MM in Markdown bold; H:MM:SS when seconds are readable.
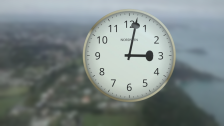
**3:02**
